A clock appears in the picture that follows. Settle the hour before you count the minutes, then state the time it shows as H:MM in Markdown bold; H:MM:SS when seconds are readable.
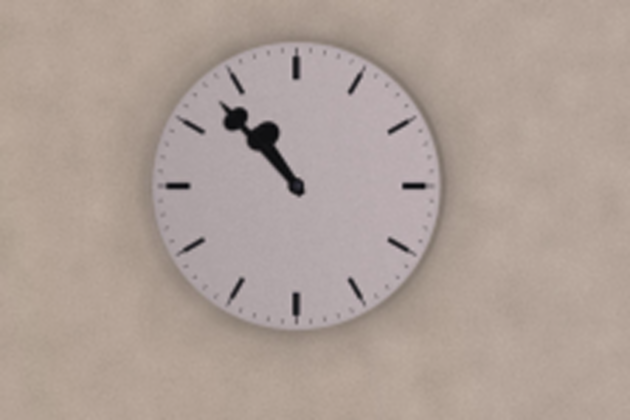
**10:53**
